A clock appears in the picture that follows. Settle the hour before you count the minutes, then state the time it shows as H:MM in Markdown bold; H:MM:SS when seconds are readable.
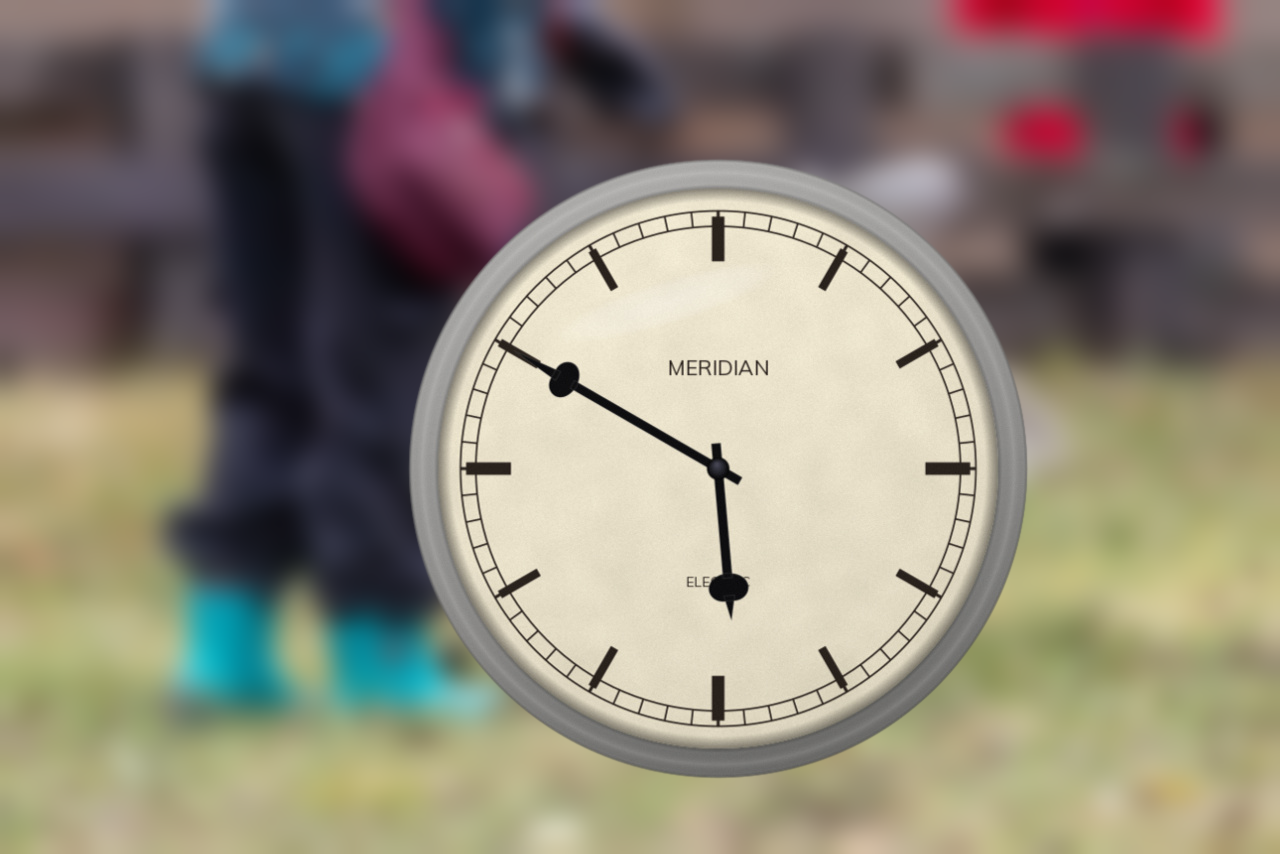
**5:50**
